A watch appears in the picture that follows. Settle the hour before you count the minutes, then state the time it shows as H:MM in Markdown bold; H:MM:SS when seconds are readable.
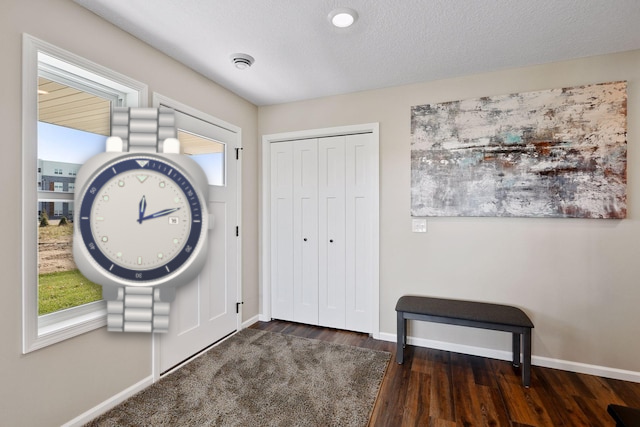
**12:12**
